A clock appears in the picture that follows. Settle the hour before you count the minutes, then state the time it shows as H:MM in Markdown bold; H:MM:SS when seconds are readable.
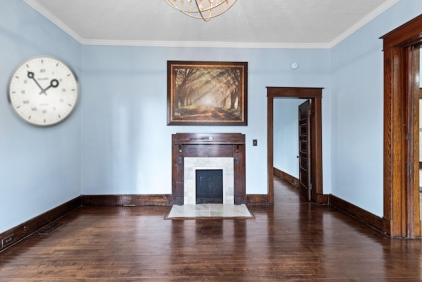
**1:54**
